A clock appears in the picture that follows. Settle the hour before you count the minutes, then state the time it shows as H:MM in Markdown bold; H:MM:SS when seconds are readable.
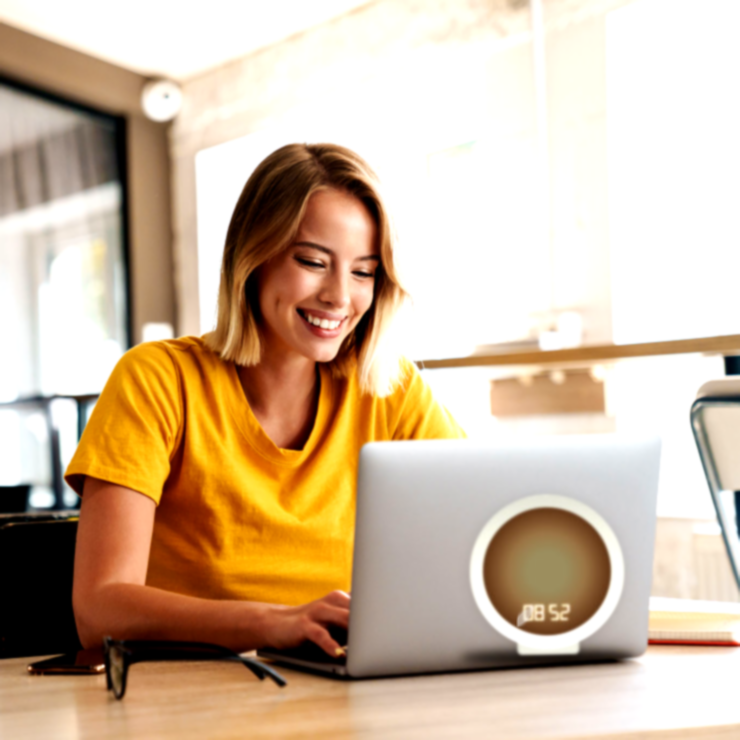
**8:52**
